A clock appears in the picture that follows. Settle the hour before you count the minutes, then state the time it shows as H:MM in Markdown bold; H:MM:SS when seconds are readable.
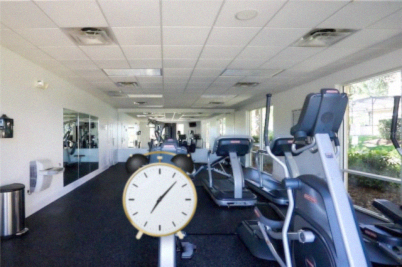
**7:07**
